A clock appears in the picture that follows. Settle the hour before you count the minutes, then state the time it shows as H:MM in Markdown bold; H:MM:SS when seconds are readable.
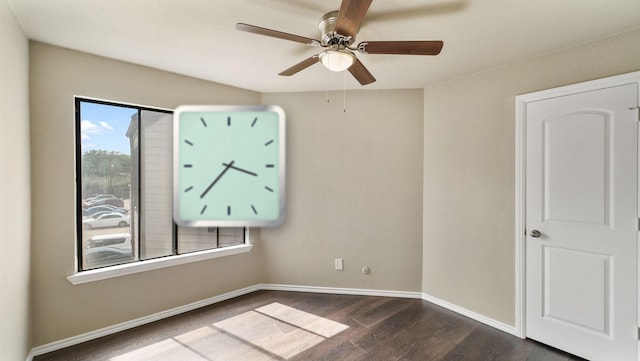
**3:37**
